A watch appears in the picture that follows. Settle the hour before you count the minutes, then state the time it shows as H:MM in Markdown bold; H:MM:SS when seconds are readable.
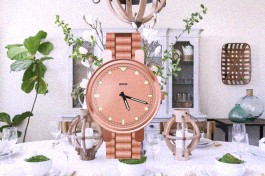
**5:18**
